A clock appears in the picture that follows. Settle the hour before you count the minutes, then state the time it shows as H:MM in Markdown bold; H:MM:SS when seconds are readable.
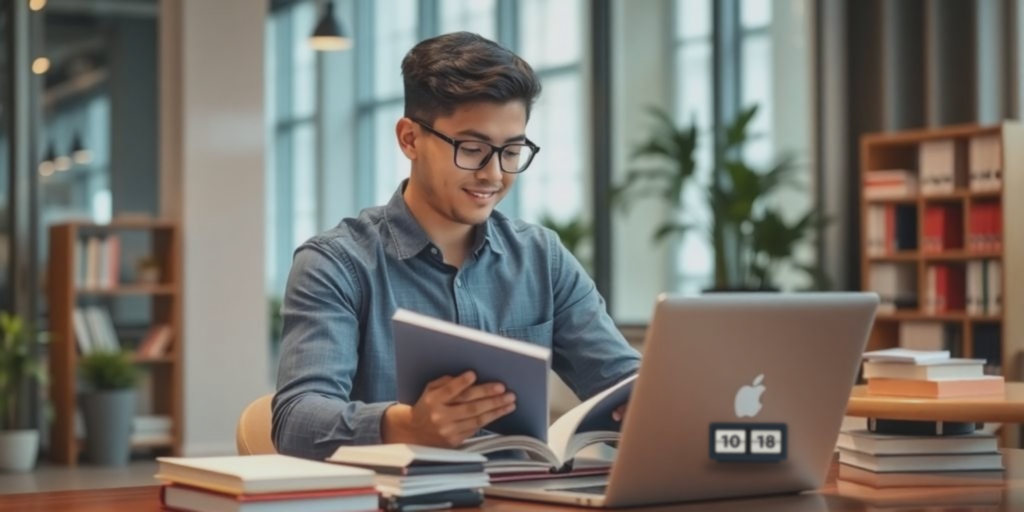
**10:18**
